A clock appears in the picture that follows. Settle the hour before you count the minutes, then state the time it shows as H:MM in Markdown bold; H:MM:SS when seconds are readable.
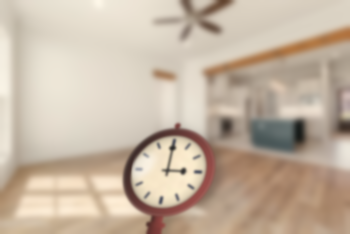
**3:00**
